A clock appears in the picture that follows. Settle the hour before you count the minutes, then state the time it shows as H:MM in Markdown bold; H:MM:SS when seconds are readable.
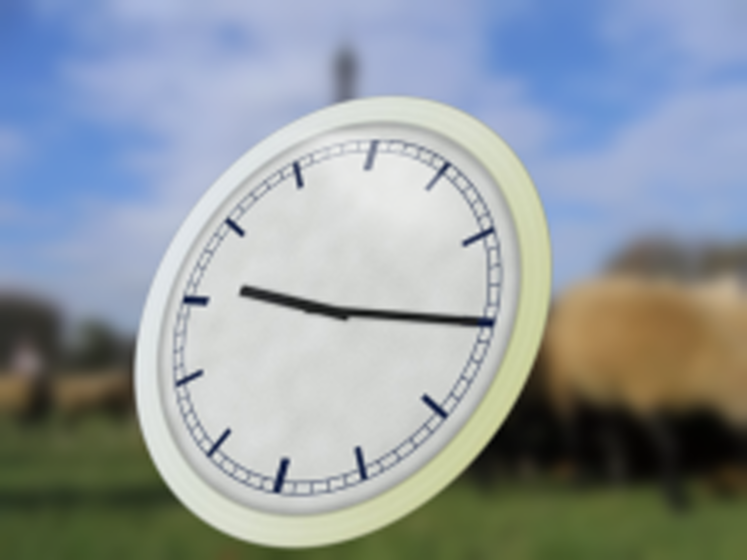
**9:15**
